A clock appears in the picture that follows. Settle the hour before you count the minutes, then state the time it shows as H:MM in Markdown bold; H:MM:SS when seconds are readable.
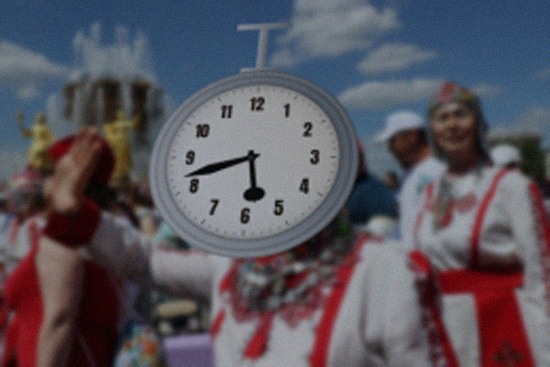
**5:42**
